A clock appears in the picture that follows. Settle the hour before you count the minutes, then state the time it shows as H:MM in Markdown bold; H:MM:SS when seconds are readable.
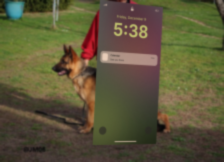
**5:38**
